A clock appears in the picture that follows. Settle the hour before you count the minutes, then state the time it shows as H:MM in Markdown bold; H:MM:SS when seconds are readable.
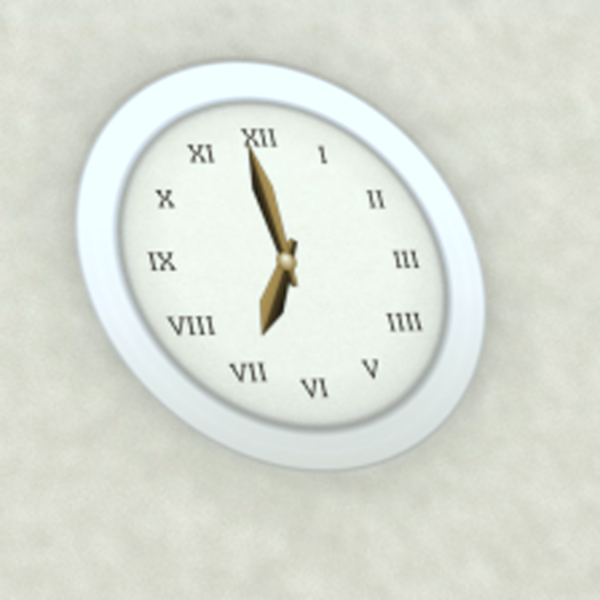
**6:59**
